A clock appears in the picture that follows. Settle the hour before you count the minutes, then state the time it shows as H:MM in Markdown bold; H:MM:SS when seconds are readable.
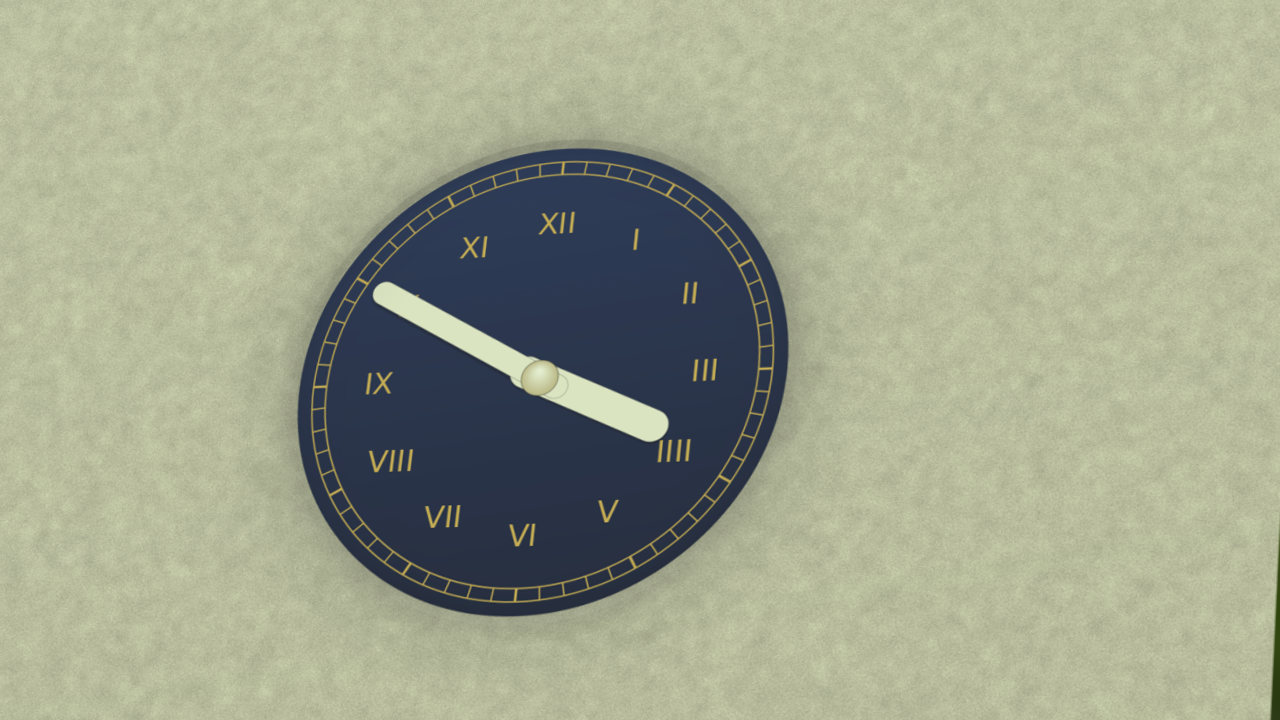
**3:50**
